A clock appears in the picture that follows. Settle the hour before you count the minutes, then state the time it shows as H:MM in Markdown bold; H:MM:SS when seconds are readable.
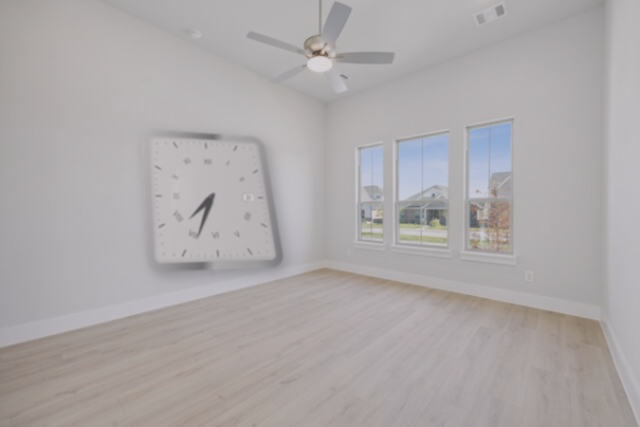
**7:34**
